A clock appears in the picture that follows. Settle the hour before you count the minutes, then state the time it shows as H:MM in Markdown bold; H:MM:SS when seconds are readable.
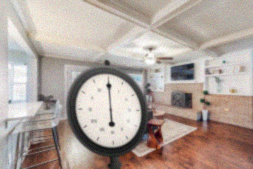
**6:00**
